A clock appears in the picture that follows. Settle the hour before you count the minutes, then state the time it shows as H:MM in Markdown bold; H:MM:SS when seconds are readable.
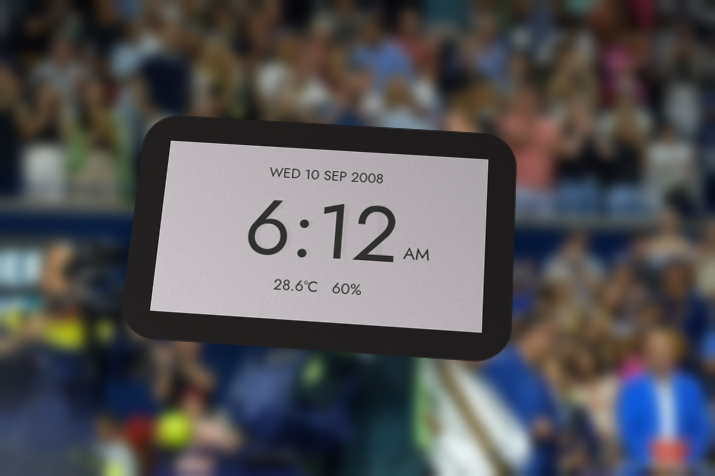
**6:12**
